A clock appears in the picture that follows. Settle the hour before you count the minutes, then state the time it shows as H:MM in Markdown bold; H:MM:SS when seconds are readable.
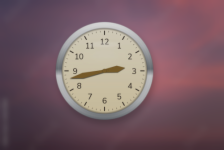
**2:43**
